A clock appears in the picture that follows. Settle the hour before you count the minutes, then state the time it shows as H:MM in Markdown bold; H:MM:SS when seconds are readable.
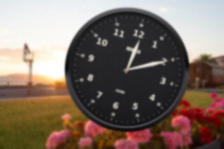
**12:10**
